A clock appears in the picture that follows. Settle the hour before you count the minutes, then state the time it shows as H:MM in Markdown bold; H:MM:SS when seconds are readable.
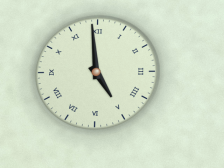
**4:59**
